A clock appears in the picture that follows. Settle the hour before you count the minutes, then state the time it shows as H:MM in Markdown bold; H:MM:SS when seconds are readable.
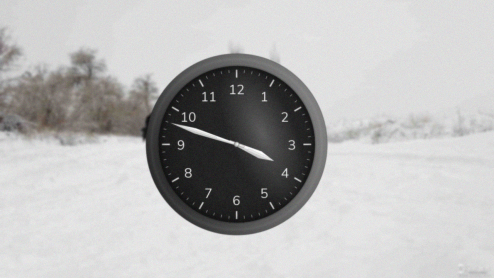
**3:48**
